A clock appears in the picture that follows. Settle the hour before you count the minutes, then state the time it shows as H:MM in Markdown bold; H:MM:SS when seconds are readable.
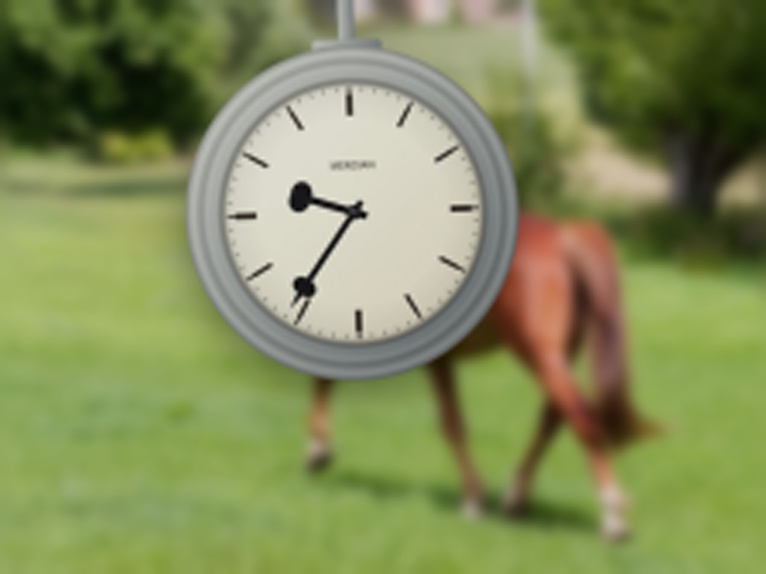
**9:36**
